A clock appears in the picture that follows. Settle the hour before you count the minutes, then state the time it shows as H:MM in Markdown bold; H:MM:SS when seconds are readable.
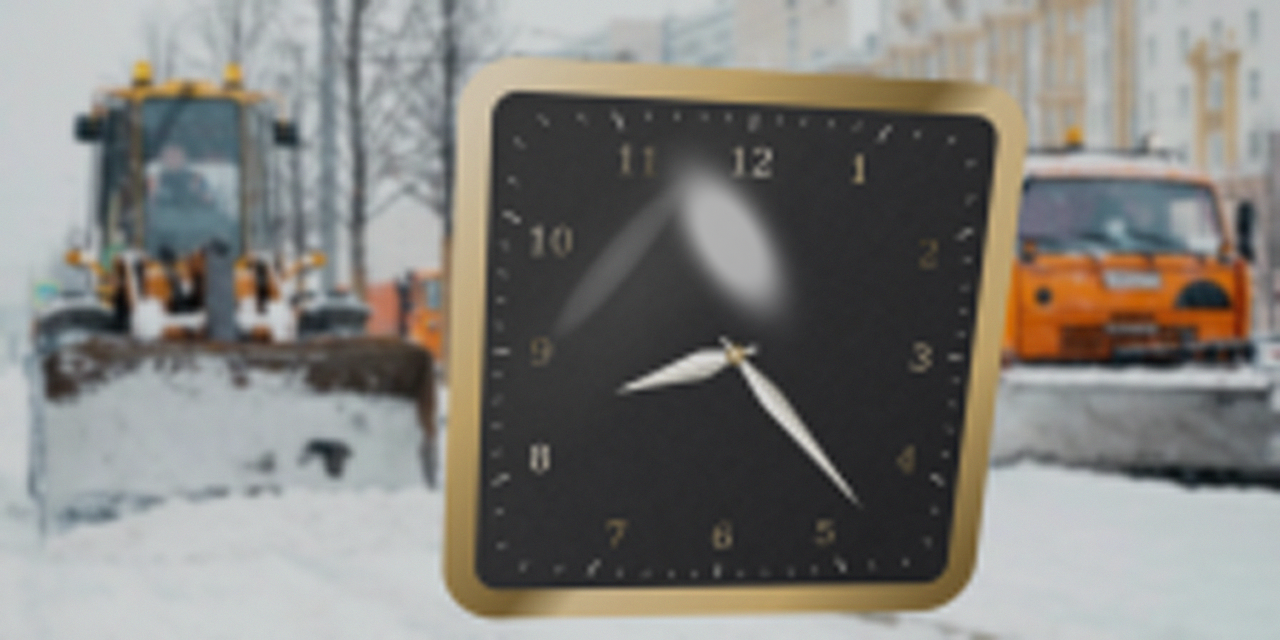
**8:23**
